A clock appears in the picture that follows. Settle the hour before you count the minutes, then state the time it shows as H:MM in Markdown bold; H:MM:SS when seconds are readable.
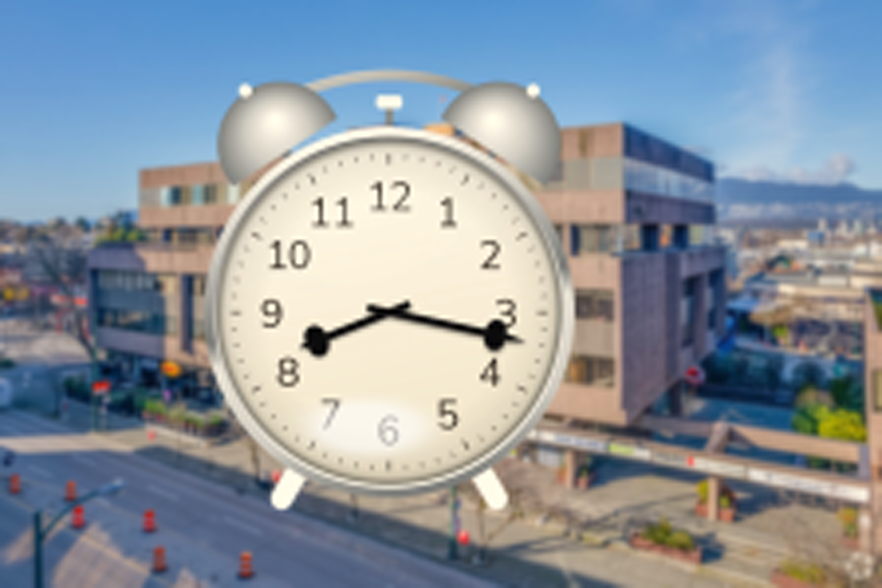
**8:17**
